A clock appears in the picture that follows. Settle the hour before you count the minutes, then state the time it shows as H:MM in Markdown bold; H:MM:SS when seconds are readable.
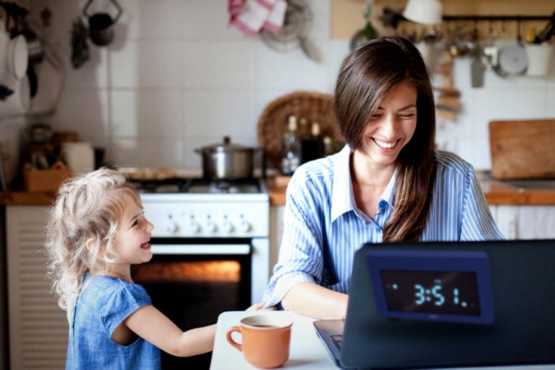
**3:51**
